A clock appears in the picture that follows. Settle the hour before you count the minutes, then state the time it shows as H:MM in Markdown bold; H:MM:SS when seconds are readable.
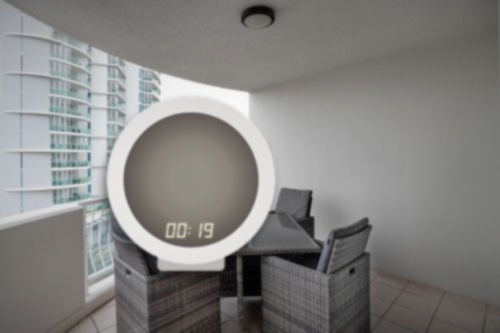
**0:19**
